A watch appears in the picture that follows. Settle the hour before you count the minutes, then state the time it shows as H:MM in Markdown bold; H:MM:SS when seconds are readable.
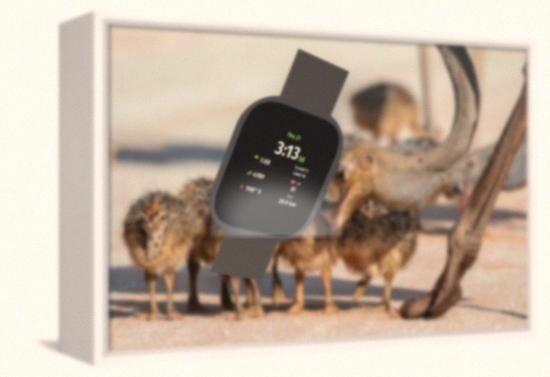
**3:13**
